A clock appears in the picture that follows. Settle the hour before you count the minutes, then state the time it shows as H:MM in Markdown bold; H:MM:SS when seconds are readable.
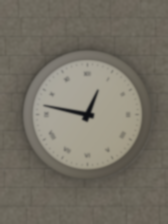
**12:47**
